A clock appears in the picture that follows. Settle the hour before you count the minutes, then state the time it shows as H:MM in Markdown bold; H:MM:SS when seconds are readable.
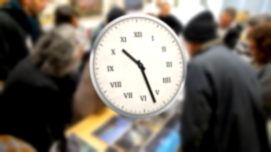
**10:27**
